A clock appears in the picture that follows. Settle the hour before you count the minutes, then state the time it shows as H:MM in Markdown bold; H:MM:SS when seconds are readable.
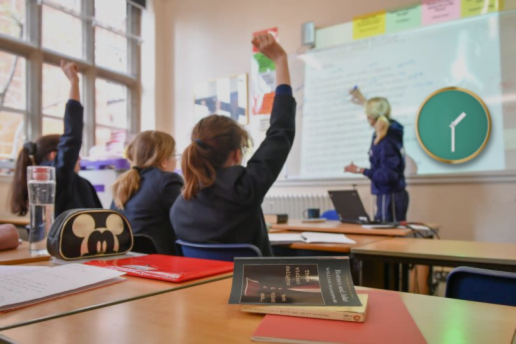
**1:30**
